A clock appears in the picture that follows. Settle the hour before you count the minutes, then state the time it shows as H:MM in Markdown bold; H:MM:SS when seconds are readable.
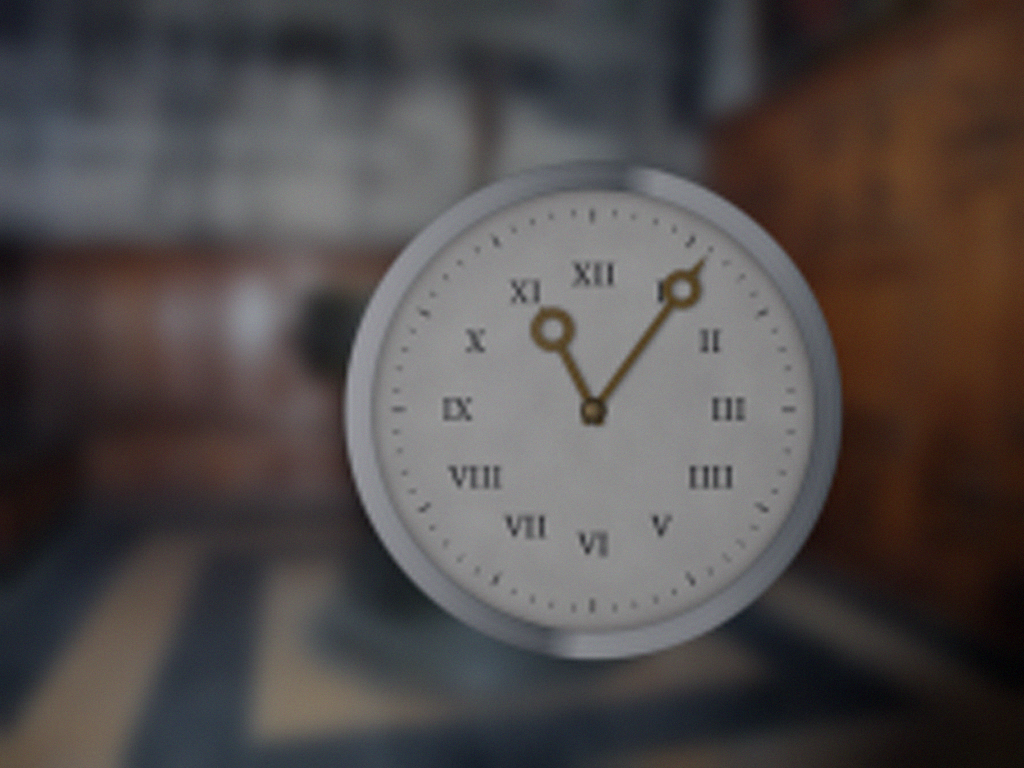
**11:06**
